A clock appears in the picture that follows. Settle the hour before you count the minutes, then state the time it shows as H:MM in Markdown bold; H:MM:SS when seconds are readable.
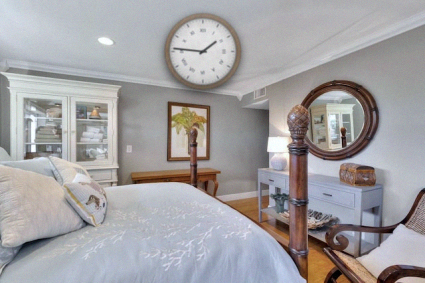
**1:46**
